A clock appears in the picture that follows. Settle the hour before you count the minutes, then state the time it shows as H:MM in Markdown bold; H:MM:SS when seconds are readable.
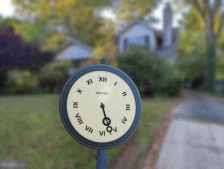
**5:27**
